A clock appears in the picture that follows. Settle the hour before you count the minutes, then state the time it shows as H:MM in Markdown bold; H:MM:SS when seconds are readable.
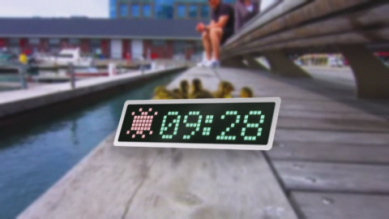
**9:28**
